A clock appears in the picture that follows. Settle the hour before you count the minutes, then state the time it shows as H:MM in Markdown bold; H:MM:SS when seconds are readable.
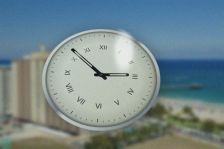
**2:52**
